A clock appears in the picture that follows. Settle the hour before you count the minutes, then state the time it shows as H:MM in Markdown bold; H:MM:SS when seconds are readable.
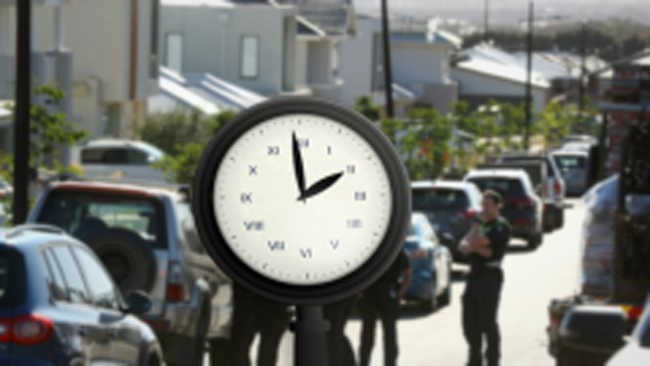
**1:59**
